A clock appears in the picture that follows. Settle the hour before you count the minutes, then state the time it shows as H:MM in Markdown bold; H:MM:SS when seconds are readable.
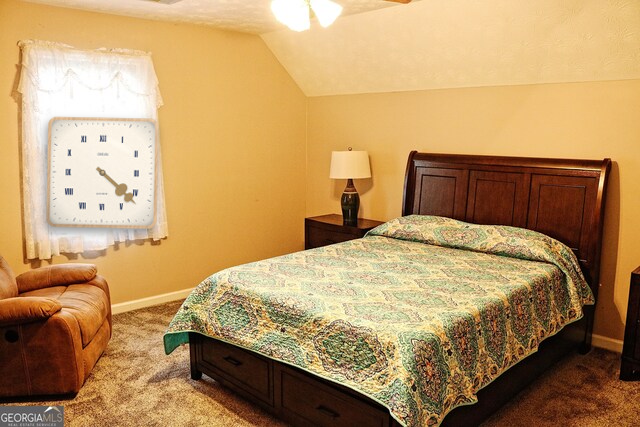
**4:22**
